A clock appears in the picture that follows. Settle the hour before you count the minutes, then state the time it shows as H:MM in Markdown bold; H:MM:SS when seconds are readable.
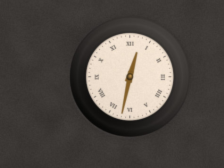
**12:32**
